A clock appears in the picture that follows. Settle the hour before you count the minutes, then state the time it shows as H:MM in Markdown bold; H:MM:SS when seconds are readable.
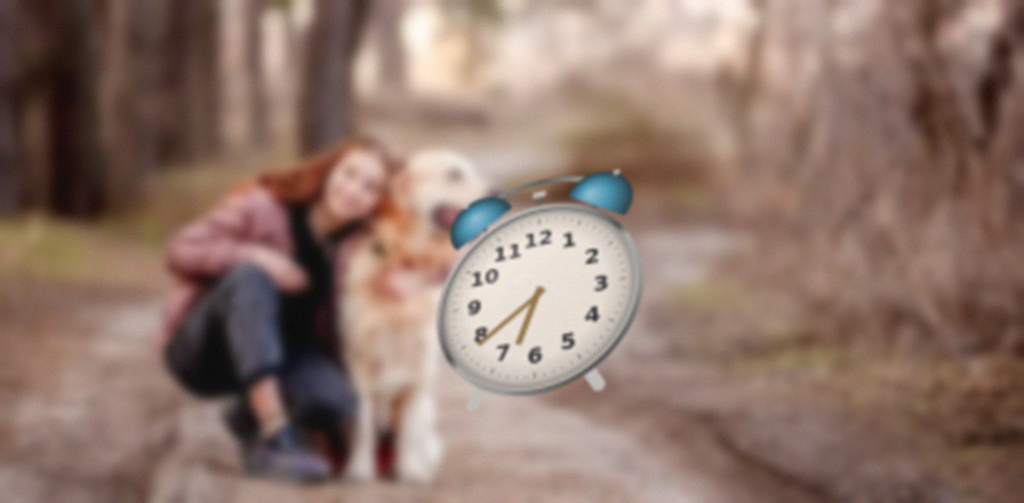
**6:39**
